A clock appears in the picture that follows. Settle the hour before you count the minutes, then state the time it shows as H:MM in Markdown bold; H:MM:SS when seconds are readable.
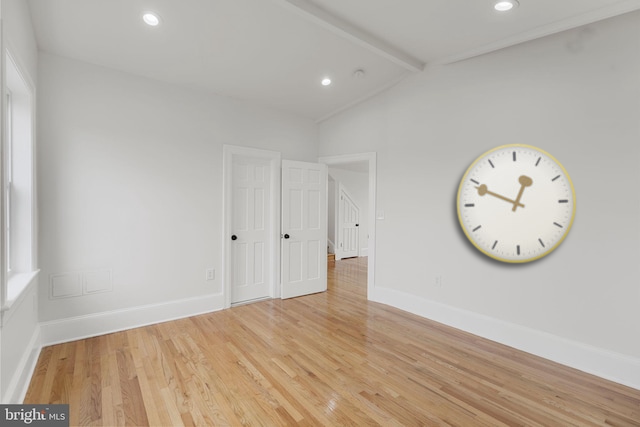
**12:49**
